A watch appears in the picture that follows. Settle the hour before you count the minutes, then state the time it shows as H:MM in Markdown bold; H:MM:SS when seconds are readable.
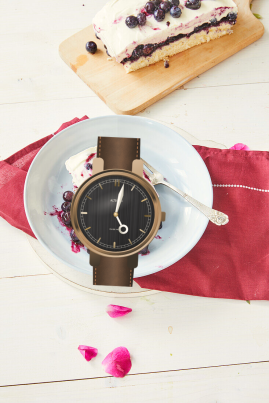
**5:02**
